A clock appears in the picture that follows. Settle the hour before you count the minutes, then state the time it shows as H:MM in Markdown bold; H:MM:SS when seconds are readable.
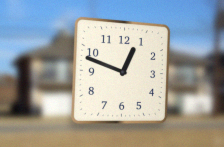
**12:48**
